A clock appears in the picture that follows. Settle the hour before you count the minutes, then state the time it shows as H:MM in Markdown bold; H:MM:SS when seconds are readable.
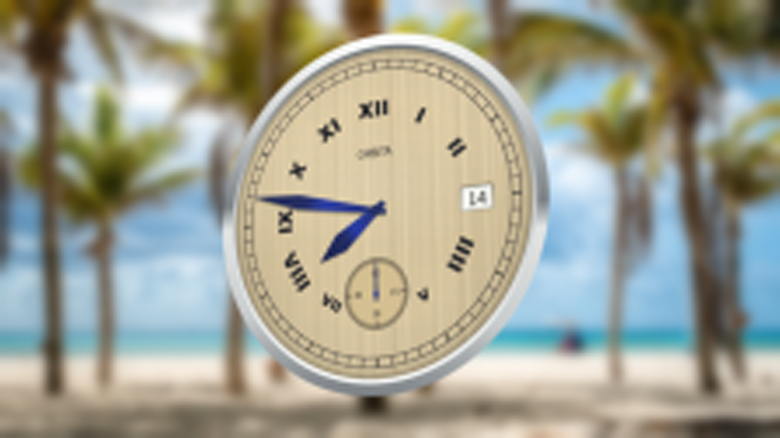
**7:47**
